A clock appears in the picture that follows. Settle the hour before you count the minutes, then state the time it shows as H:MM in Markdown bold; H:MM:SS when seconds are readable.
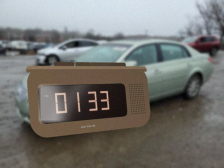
**1:33**
